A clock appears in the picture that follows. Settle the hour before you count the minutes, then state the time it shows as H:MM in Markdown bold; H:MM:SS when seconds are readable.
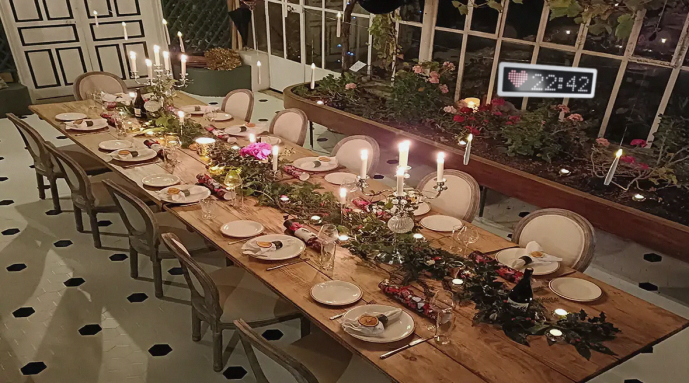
**22:42**
